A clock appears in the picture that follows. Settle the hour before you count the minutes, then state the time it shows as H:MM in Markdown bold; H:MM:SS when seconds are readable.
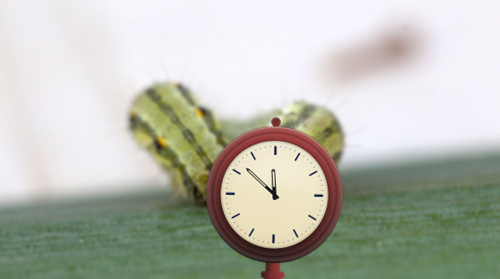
**11:52**
